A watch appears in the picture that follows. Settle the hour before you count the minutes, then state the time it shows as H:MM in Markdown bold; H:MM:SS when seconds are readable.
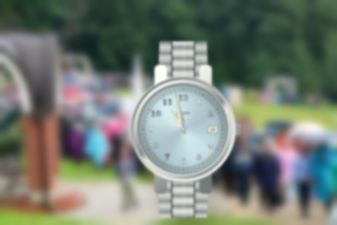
**10:58**
